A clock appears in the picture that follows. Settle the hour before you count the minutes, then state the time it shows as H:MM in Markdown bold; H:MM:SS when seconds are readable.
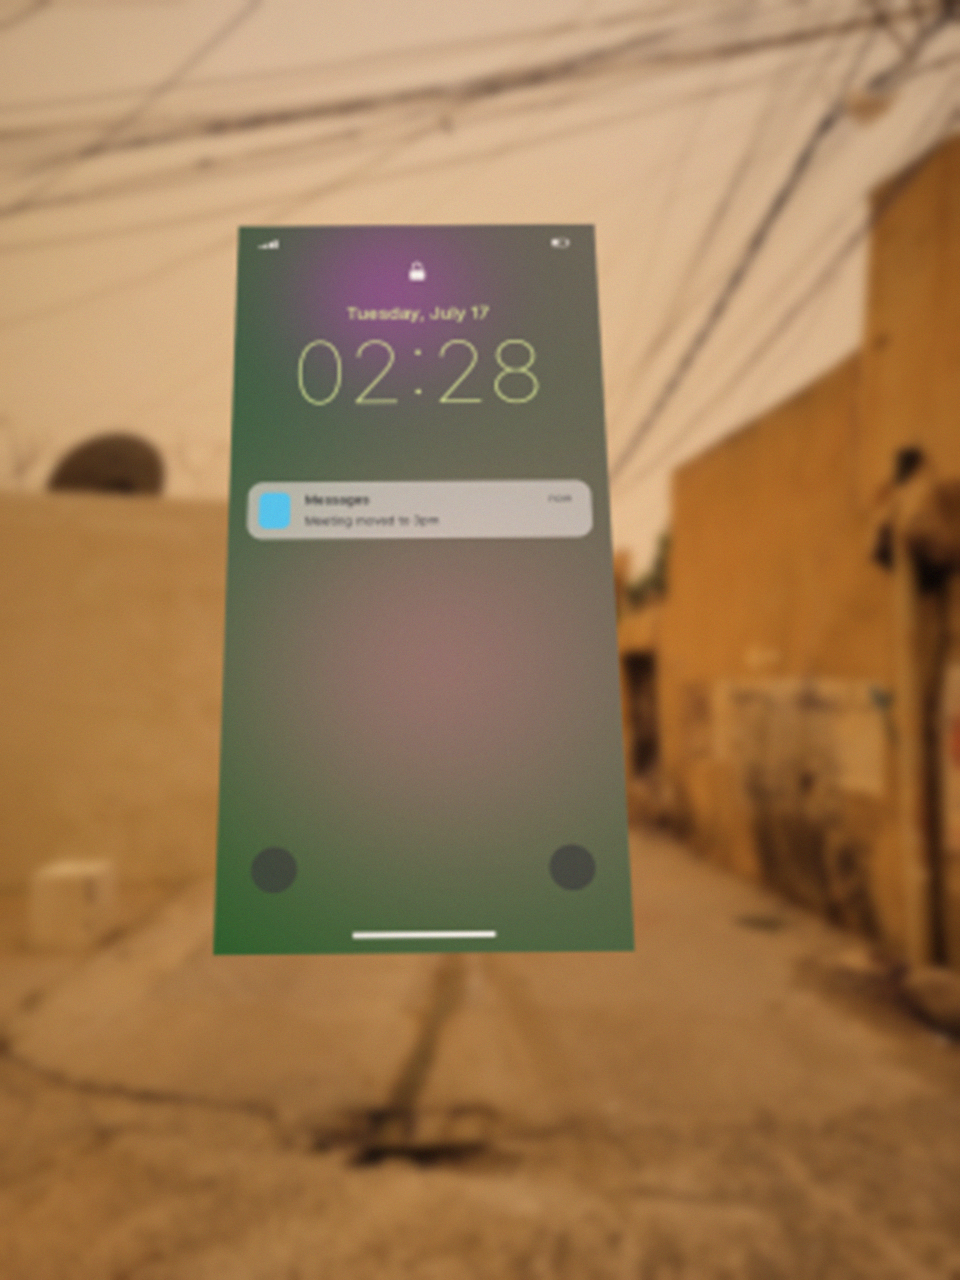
**2:28**
